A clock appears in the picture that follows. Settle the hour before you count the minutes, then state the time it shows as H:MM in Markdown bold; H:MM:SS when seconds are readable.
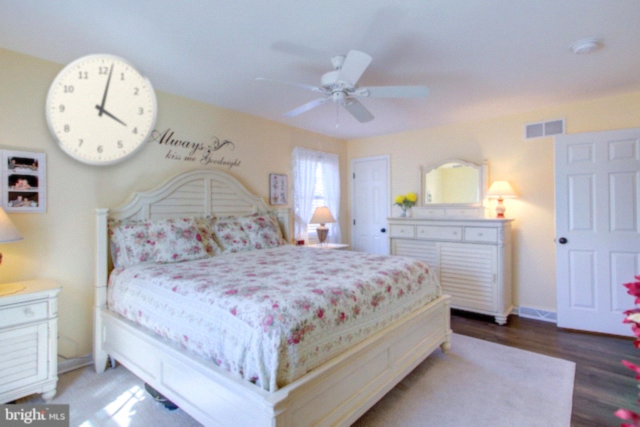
**4:02**
